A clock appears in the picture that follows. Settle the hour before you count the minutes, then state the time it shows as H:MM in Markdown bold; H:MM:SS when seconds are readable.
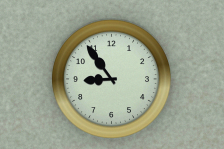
**8:54**
